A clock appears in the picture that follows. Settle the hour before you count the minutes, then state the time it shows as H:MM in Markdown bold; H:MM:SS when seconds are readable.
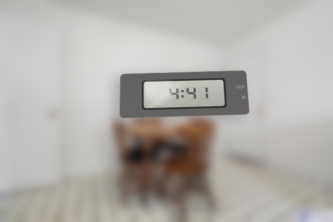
**4:41**
